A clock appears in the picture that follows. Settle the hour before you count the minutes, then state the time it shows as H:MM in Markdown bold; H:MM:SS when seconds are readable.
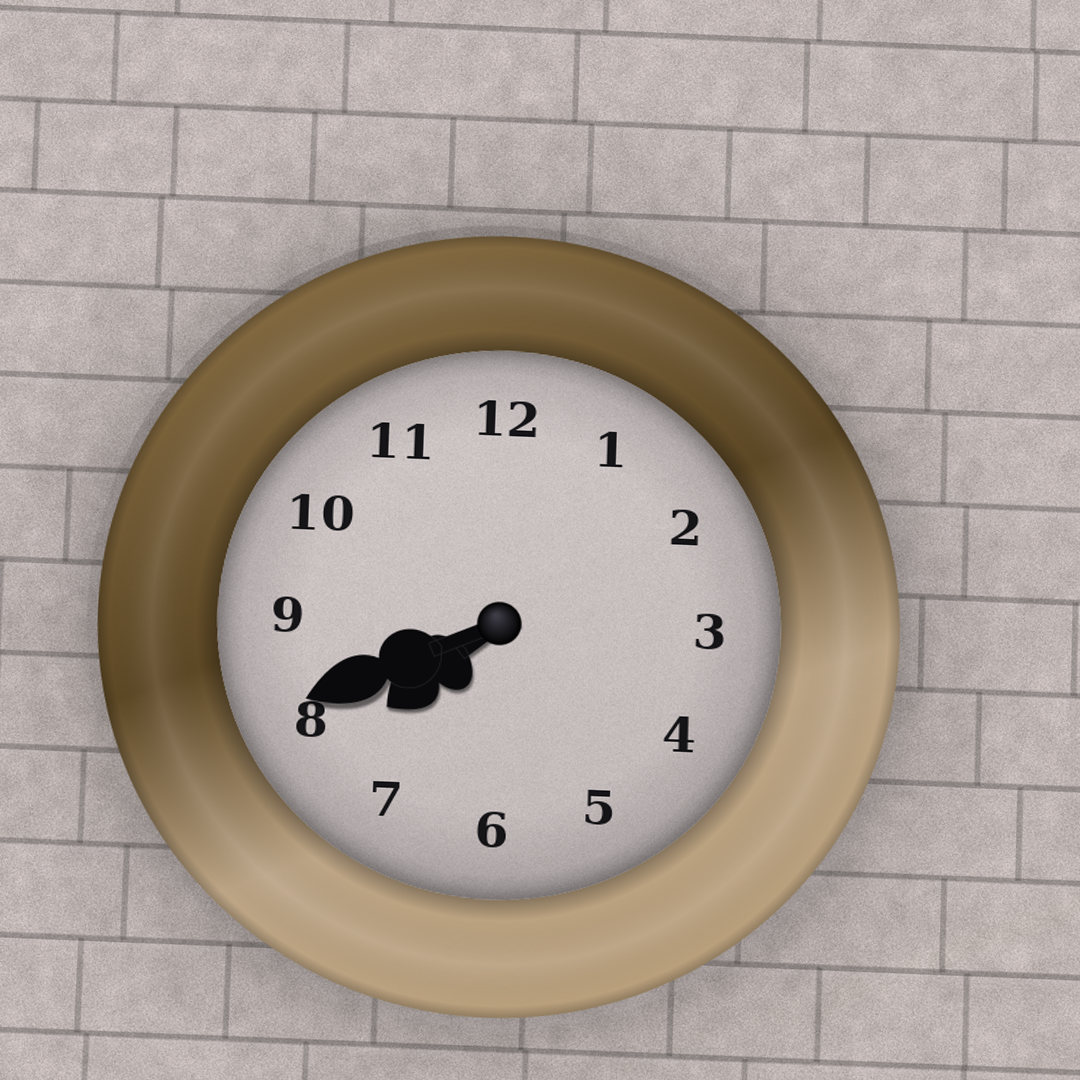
**7:41**
